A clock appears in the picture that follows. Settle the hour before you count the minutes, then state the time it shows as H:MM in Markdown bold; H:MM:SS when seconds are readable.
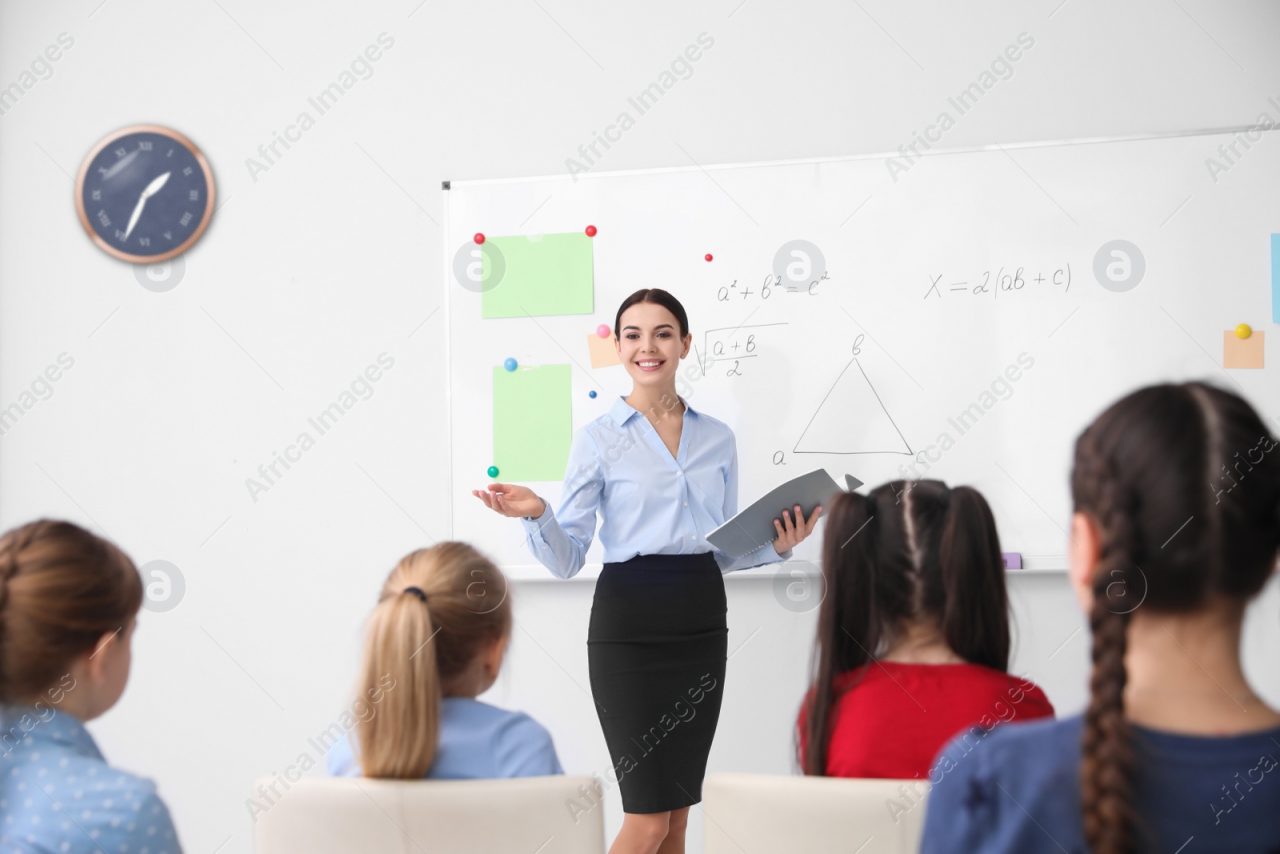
**1:34**
